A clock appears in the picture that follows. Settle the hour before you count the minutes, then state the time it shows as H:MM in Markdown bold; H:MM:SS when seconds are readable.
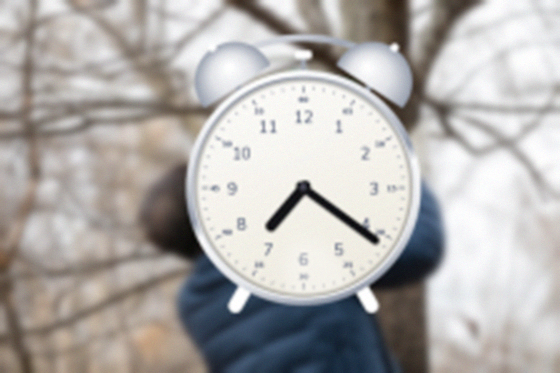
**7:21**
